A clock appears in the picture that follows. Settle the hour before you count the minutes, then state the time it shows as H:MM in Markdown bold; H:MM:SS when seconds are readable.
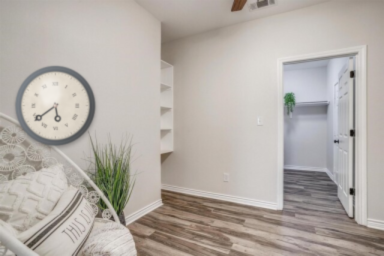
**5:39**
